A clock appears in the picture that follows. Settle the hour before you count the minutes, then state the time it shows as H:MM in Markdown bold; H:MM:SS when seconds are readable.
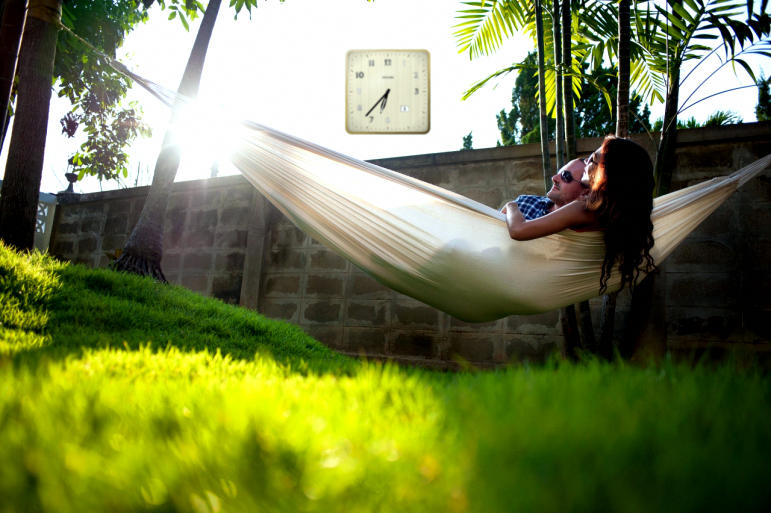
**6:37**
